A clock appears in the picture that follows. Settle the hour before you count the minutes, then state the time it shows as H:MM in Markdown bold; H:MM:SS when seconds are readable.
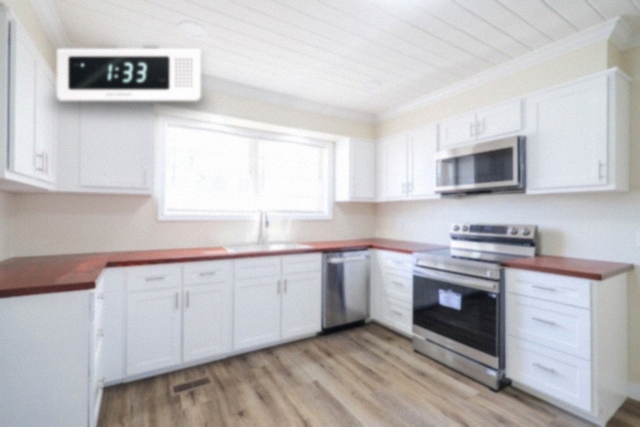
**1:33**
